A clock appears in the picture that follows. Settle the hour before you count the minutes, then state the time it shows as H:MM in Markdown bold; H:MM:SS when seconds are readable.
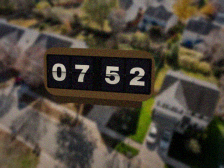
**7:52**
